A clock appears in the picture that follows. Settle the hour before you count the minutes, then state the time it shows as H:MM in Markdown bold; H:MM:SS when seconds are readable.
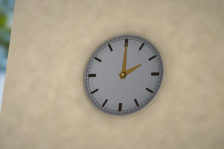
**2:00**
